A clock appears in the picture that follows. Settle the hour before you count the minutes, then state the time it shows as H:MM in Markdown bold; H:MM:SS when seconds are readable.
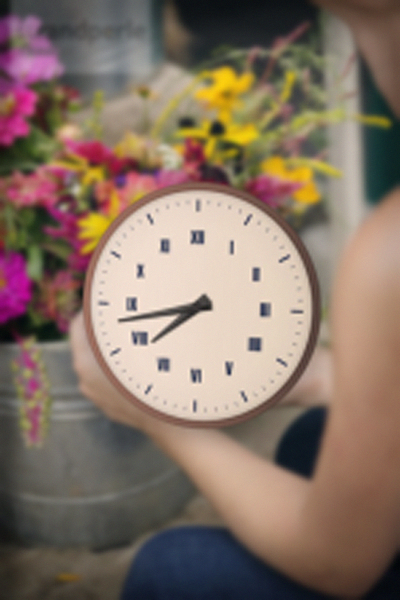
**7:43**
